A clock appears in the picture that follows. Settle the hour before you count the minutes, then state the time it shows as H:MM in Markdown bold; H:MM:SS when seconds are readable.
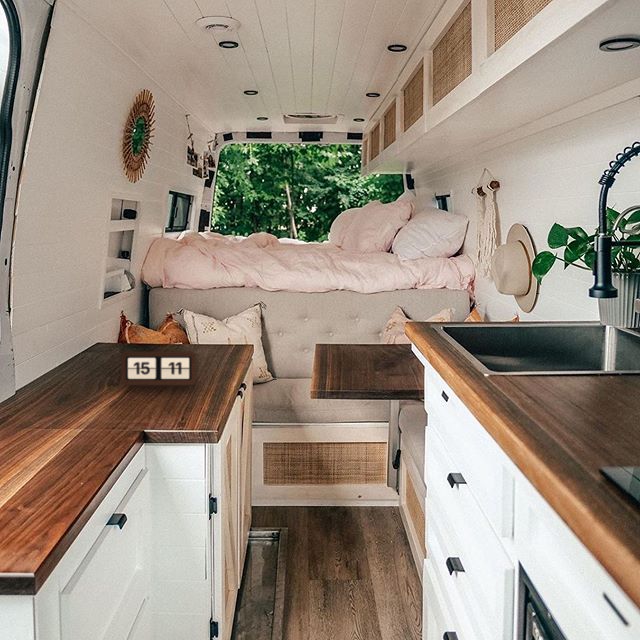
**15:11**
